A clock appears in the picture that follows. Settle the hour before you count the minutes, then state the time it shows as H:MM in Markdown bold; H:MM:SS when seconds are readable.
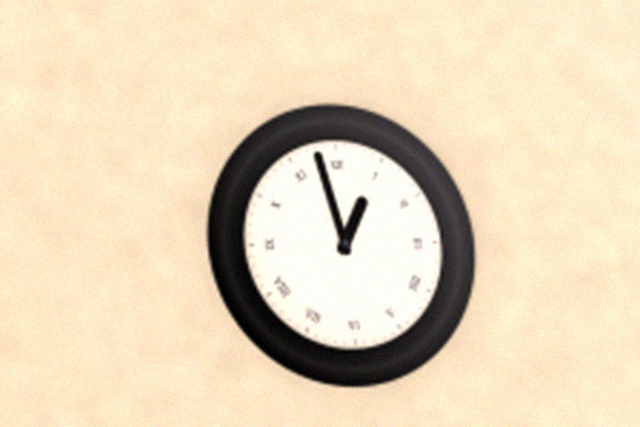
**12:58**
